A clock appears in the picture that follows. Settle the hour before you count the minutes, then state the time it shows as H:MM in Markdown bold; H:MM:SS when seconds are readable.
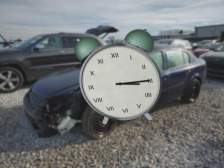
**3:15**
